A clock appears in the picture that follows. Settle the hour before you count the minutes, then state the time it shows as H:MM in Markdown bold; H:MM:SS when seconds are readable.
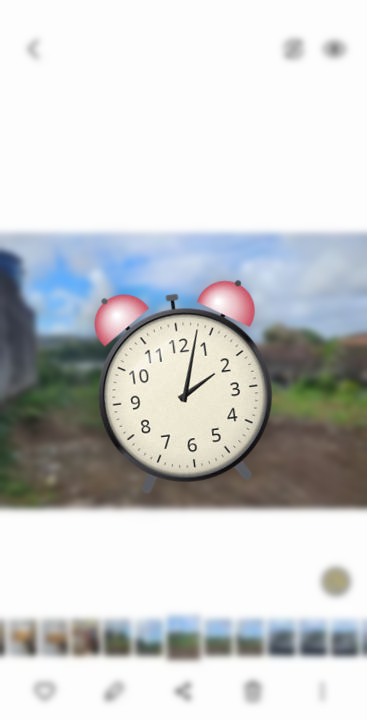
**2:03**
